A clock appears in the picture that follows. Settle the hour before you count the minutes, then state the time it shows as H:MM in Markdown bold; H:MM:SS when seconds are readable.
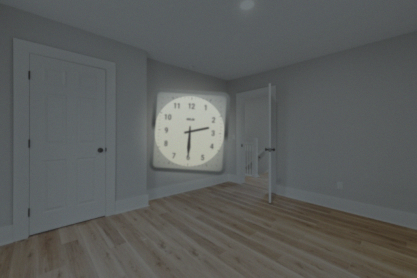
**2:30**
